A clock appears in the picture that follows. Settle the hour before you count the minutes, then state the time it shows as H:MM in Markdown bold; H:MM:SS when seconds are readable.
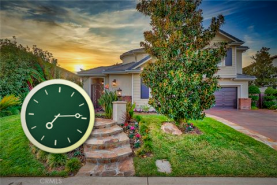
**7:14**
